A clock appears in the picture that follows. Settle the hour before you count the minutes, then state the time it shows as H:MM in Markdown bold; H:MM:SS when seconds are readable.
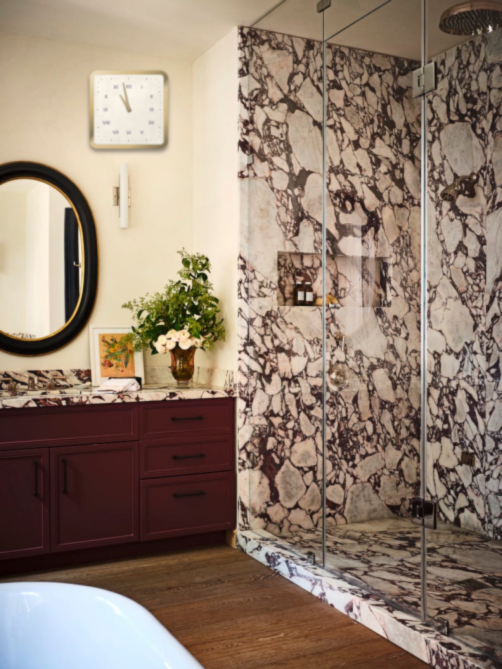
**10:58**
